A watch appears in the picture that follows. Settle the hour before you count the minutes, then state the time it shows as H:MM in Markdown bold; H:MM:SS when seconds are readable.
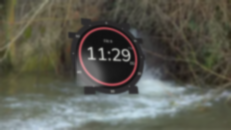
**11:29**
